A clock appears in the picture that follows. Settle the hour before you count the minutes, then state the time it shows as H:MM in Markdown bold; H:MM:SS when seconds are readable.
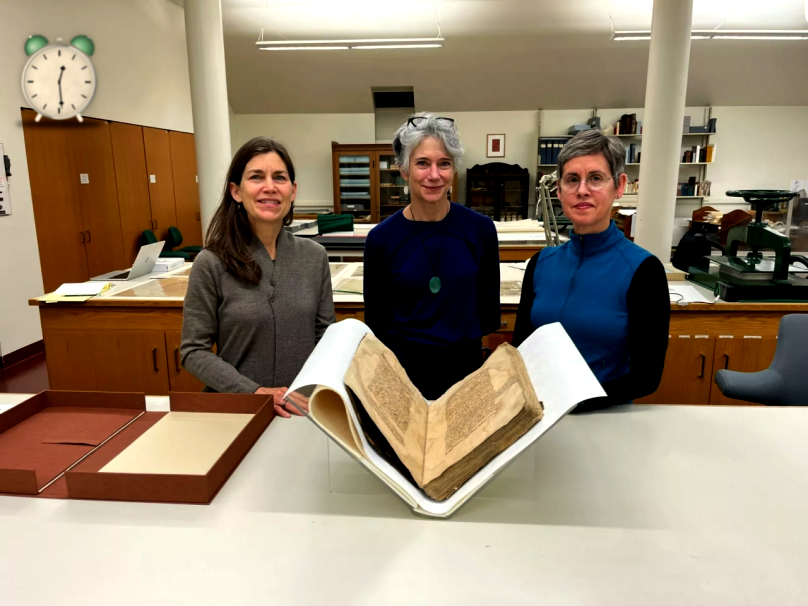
**12:29**
